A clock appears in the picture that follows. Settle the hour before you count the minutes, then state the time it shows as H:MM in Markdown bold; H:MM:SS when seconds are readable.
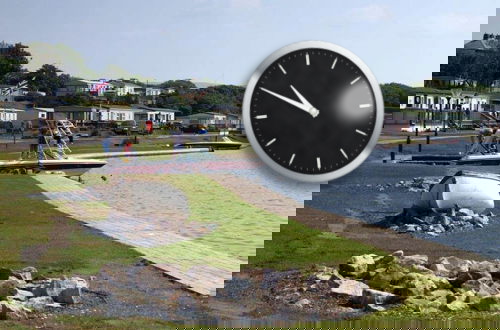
**10:50**
